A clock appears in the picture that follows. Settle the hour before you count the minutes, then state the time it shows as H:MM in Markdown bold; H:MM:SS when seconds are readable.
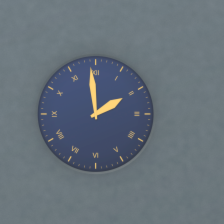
**1:59**
